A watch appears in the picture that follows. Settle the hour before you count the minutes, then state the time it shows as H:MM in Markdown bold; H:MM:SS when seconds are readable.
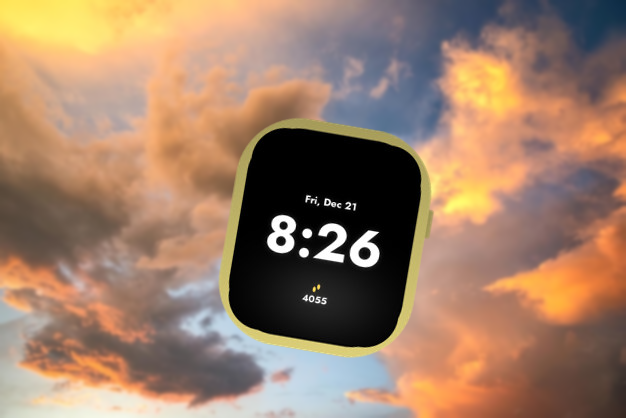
**8:26**
